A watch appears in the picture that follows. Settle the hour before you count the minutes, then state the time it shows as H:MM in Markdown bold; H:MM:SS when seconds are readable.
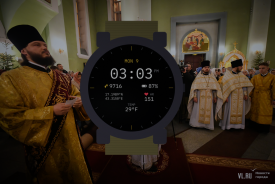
**3:03**
